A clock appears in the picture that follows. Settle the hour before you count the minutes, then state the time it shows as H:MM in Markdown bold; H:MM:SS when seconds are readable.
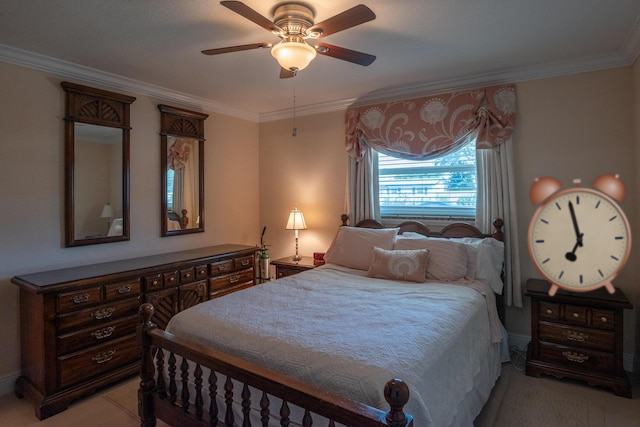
**6:58**
